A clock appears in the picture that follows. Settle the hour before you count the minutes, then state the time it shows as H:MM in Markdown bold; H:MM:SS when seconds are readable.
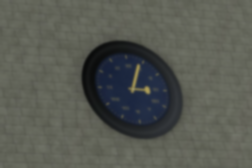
**3:04**
